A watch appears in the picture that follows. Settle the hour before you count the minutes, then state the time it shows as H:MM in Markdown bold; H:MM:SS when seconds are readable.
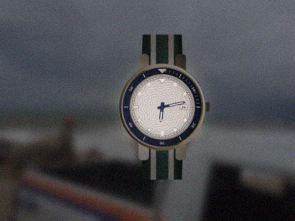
**6:13**
